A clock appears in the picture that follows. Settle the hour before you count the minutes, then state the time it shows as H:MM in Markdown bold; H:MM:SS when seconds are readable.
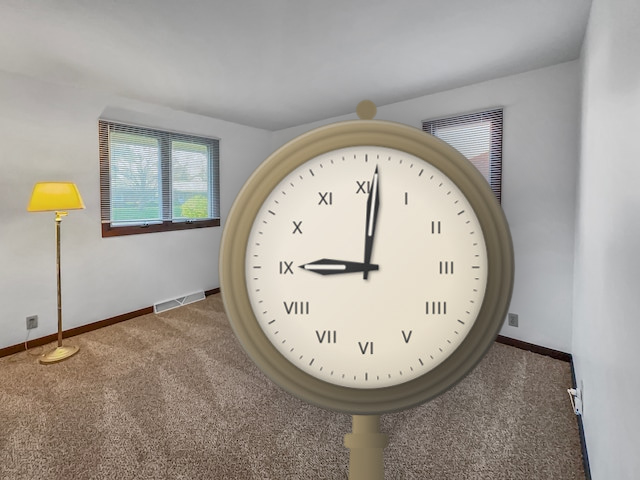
**9:01**
